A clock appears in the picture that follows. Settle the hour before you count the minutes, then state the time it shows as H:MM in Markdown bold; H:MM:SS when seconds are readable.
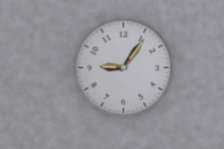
**9:06**
